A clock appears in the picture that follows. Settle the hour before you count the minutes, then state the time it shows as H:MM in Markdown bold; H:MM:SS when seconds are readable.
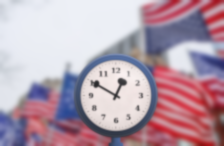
**12:50**
